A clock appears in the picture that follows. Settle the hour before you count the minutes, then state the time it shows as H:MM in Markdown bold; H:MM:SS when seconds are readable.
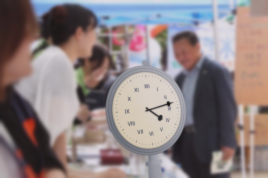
**4:13**
